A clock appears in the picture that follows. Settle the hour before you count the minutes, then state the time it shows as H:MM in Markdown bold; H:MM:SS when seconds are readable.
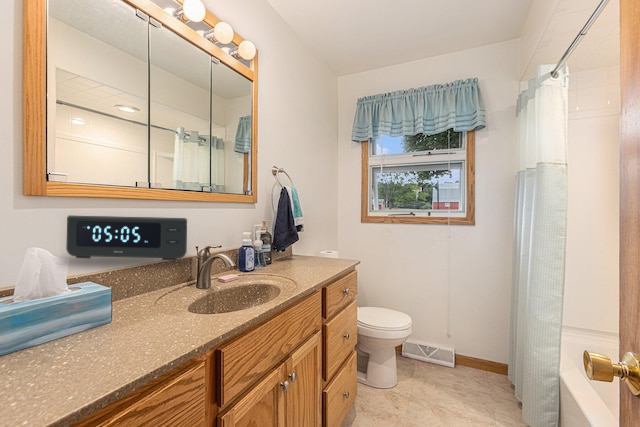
**5:05**
